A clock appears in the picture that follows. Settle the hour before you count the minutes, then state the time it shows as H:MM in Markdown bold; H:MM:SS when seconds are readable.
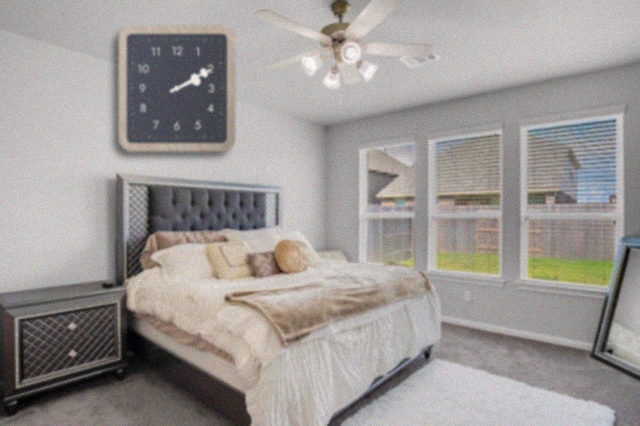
**2:10**
